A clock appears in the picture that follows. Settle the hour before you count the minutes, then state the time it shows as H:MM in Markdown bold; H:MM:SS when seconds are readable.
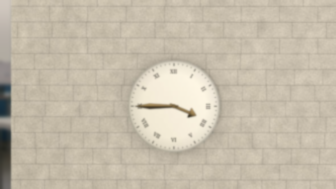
**3:45**
